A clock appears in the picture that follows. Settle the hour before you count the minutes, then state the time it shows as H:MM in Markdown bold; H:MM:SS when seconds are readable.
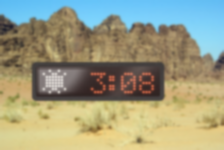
**3:08**
